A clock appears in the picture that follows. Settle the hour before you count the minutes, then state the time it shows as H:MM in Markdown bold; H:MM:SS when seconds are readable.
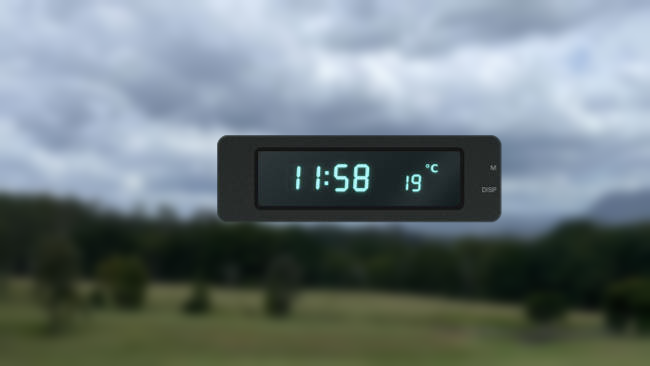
**11:58**
